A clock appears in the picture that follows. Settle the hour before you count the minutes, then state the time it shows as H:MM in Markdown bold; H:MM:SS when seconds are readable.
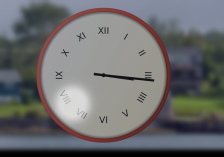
**3:16**
